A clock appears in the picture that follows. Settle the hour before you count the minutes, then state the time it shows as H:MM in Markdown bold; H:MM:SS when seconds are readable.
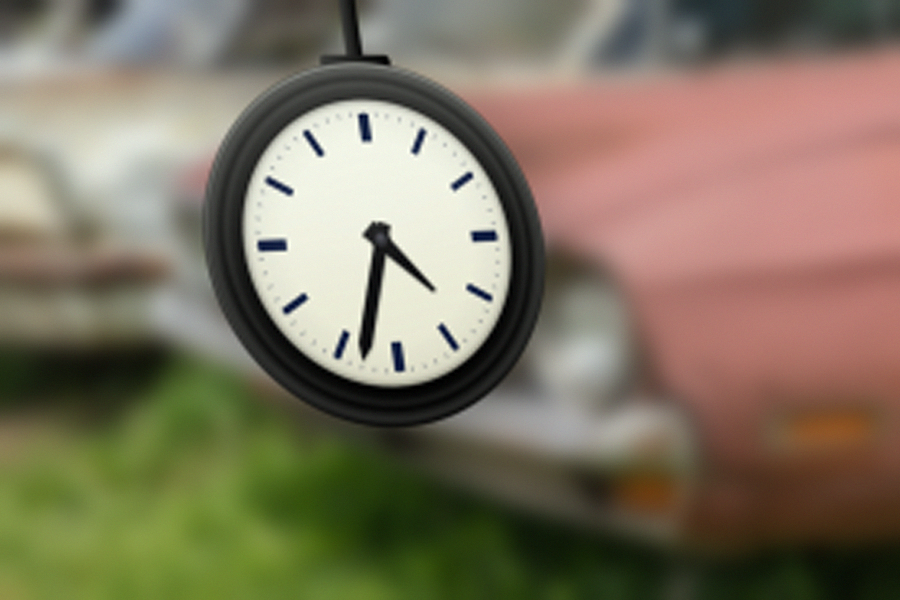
**4:33**
